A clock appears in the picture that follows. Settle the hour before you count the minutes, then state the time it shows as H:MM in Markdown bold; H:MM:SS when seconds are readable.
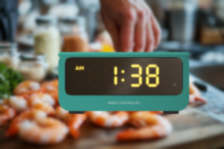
**1:38**
